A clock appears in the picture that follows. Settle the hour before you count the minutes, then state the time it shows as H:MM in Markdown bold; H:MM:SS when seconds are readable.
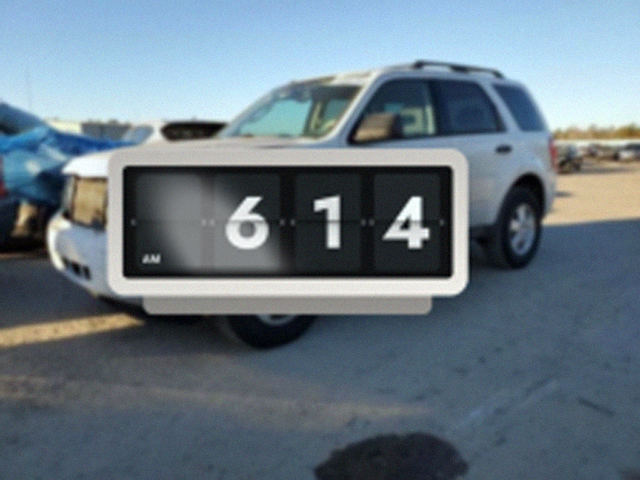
**6:14**
